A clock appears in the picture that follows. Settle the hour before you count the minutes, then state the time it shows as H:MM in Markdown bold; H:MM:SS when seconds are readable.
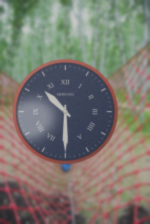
**10:30**
